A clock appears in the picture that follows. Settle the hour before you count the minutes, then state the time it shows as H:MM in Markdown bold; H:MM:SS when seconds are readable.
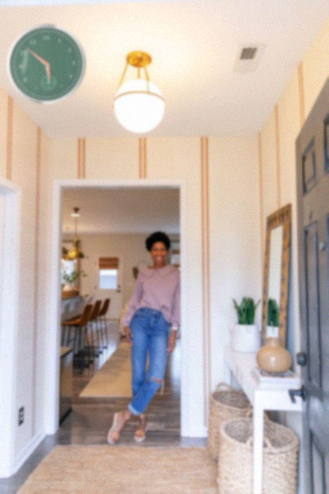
**5:52**
